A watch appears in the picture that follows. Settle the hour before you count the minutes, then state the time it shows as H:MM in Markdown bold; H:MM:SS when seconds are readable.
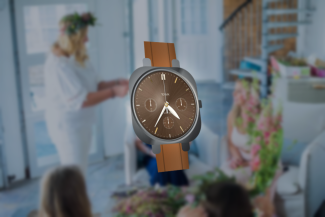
**4:36**
